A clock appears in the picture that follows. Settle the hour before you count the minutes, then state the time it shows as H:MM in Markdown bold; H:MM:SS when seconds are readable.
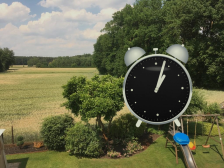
**1:03**
